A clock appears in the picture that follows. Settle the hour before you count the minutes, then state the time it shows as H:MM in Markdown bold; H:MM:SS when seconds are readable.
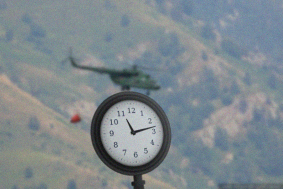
**11:13**
